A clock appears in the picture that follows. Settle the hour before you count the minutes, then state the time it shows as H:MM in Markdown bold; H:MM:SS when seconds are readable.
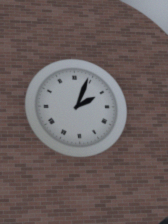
**2:04**
